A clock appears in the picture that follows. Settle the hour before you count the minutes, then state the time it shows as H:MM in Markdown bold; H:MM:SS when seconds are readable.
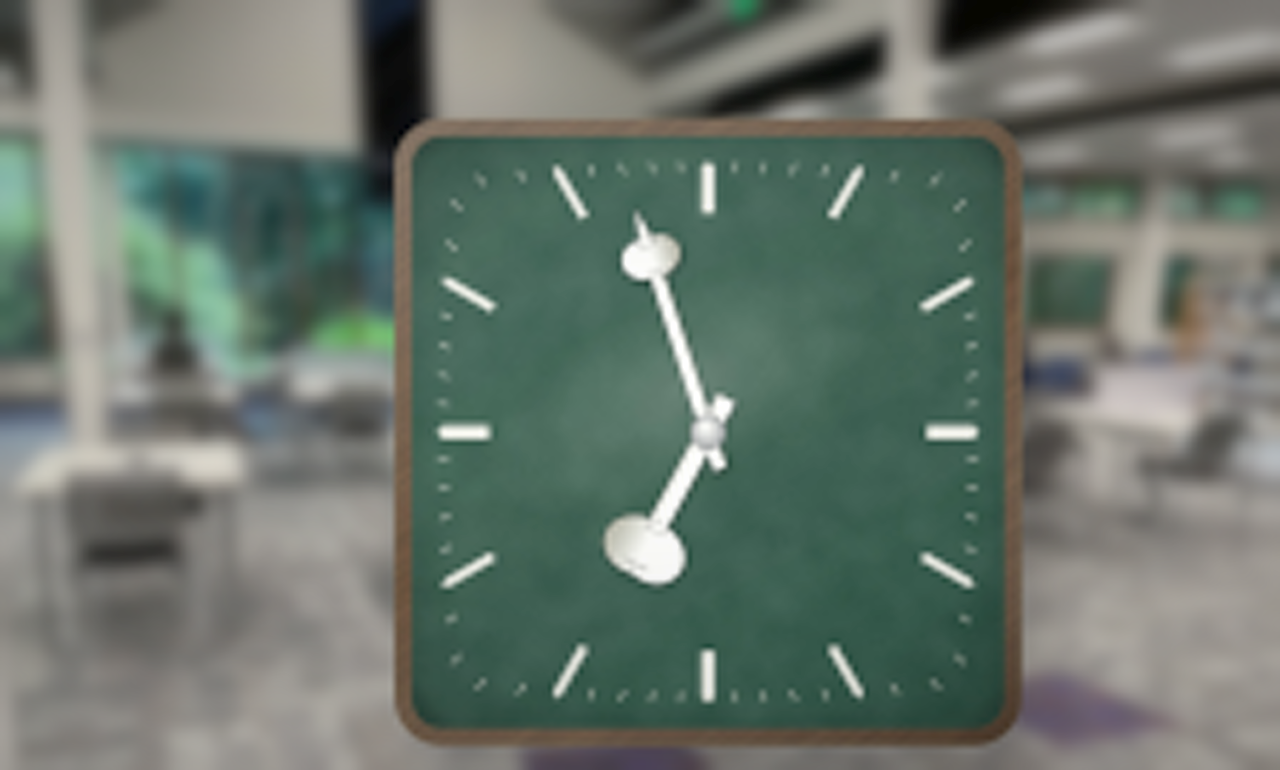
**6:57**
